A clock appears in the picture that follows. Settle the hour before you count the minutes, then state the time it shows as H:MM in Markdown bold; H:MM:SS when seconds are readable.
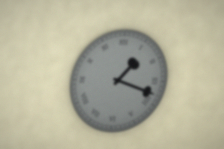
**1:18**
